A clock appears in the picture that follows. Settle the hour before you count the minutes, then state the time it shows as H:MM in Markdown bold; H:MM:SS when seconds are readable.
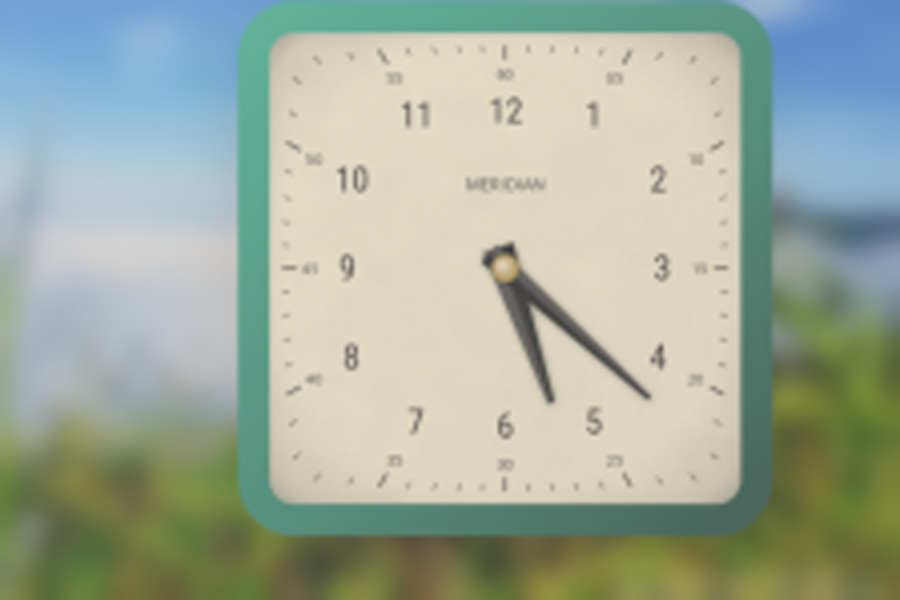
**5:22**
